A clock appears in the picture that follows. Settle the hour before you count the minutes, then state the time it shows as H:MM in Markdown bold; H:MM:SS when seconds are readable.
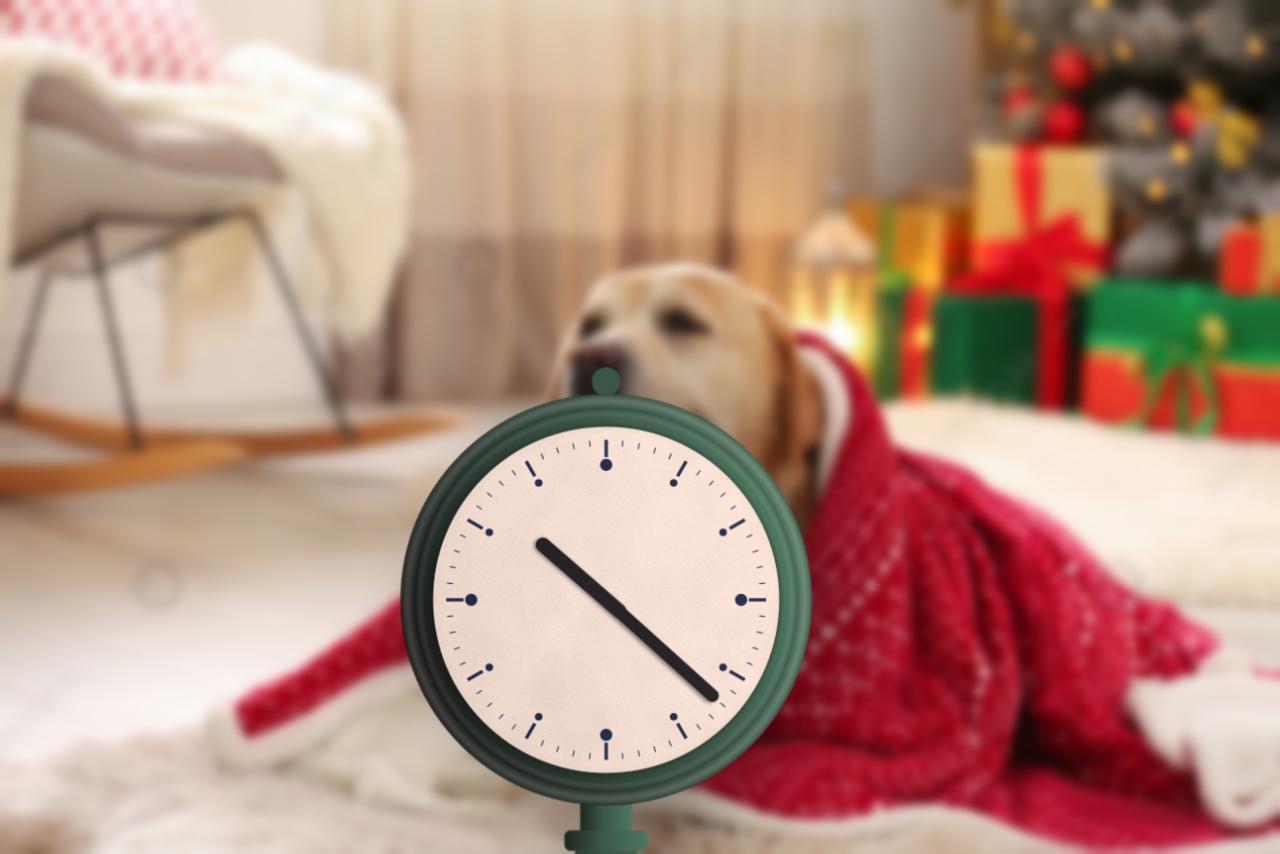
**10:22**
